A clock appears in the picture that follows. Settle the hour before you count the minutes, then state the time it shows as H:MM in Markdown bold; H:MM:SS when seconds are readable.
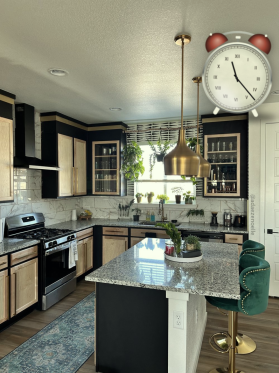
**11:23**
